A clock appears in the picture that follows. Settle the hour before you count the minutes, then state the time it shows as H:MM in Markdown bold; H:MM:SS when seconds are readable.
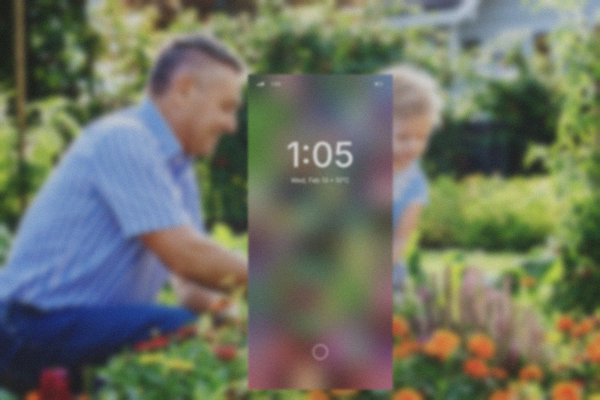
**1:05**
